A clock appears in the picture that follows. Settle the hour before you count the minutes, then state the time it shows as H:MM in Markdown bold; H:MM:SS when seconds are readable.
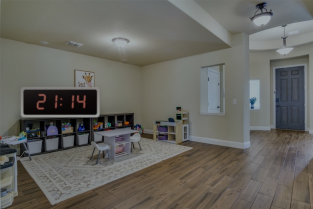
**21:14**
